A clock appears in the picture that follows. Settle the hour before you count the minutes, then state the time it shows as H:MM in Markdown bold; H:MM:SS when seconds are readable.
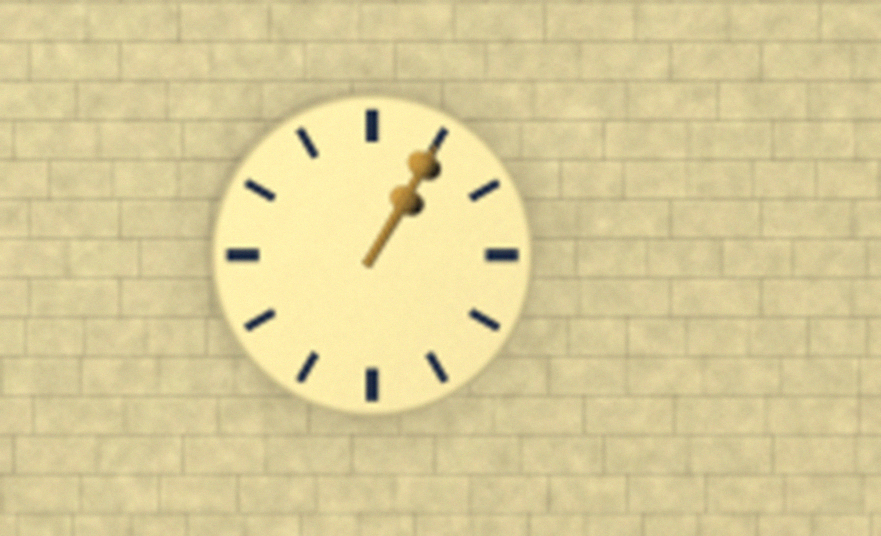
**1:05**
